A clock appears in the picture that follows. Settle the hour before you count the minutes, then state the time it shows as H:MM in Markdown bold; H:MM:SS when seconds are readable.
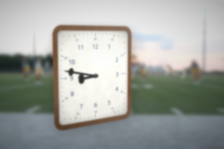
**8:47**
